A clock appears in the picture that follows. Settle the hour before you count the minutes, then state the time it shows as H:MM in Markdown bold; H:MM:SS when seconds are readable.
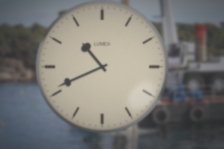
**10:41**
